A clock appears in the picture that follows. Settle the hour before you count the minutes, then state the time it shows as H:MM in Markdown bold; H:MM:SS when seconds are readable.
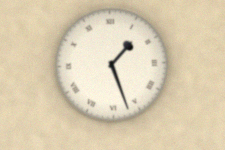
**1:27**
